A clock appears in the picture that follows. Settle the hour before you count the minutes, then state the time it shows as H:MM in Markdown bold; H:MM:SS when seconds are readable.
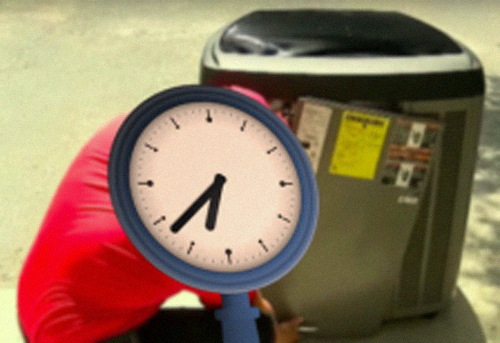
**6:38**
